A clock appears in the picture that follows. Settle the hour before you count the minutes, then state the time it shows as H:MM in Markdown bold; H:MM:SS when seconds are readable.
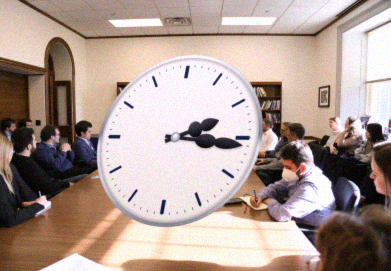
**2:16**
